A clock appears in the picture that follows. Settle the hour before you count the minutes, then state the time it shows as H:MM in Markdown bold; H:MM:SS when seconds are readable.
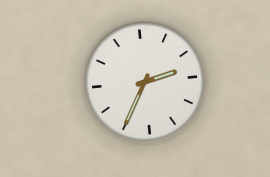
**2:35**
